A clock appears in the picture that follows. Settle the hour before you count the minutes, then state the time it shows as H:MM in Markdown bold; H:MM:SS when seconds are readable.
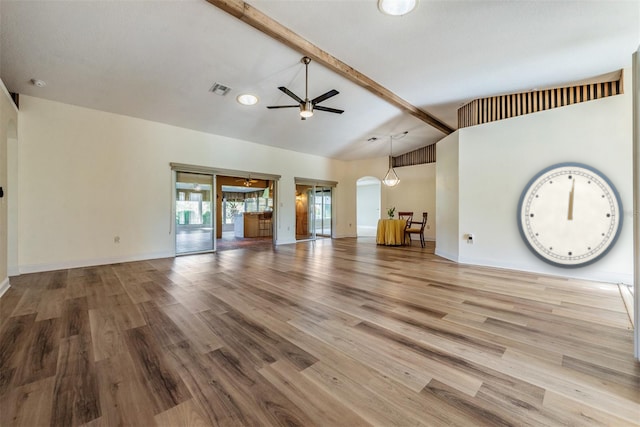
**12:01**
